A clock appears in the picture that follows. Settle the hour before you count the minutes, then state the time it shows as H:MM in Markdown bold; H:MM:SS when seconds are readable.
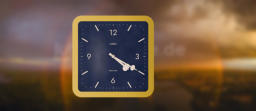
**4:20**
